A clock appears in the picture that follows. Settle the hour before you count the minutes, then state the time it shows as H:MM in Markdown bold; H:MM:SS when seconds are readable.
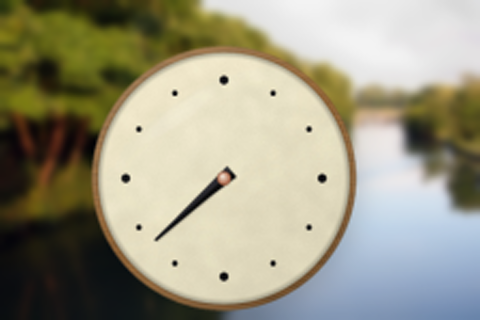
**7:38**
